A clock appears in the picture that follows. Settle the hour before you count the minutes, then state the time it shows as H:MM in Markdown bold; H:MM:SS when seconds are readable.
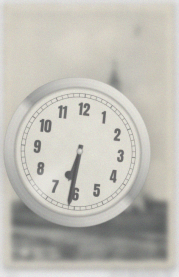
**6:31**
